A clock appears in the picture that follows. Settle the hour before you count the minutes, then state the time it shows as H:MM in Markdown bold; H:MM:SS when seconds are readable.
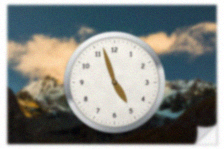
**4:57**
